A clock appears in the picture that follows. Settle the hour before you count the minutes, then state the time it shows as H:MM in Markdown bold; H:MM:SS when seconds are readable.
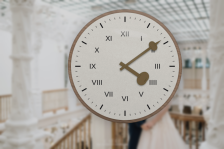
**4:09**
